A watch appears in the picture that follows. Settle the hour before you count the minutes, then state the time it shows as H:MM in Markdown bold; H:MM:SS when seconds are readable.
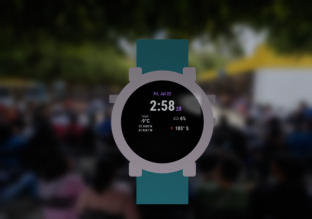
**2:58**
